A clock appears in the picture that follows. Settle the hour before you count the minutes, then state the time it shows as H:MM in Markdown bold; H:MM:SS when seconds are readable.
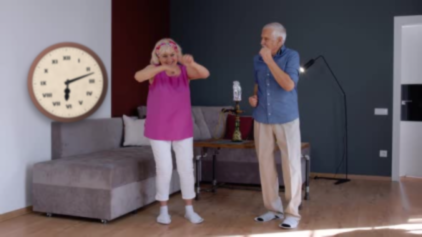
**6:12**
